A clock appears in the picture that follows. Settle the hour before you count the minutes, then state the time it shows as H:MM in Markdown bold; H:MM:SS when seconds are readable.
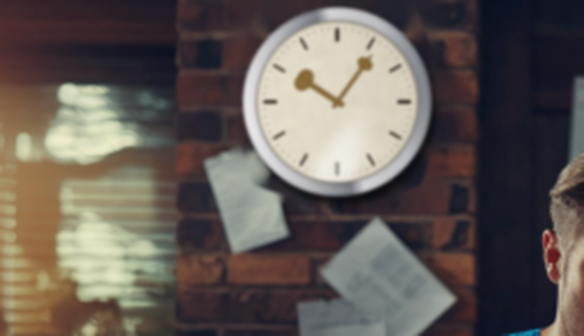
**10:06**
